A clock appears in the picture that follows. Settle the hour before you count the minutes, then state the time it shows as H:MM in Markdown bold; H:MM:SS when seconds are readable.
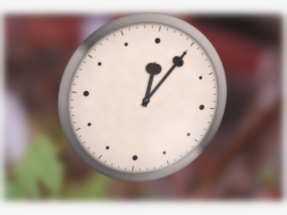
**12:05**
